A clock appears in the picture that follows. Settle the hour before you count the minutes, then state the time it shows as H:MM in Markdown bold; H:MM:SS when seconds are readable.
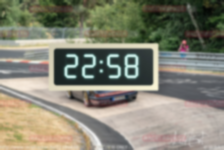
**22:58**
